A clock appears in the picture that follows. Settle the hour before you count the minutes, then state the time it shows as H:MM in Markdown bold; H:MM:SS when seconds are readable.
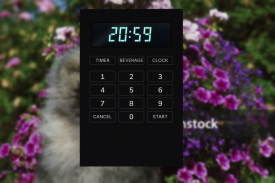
**20:59**
